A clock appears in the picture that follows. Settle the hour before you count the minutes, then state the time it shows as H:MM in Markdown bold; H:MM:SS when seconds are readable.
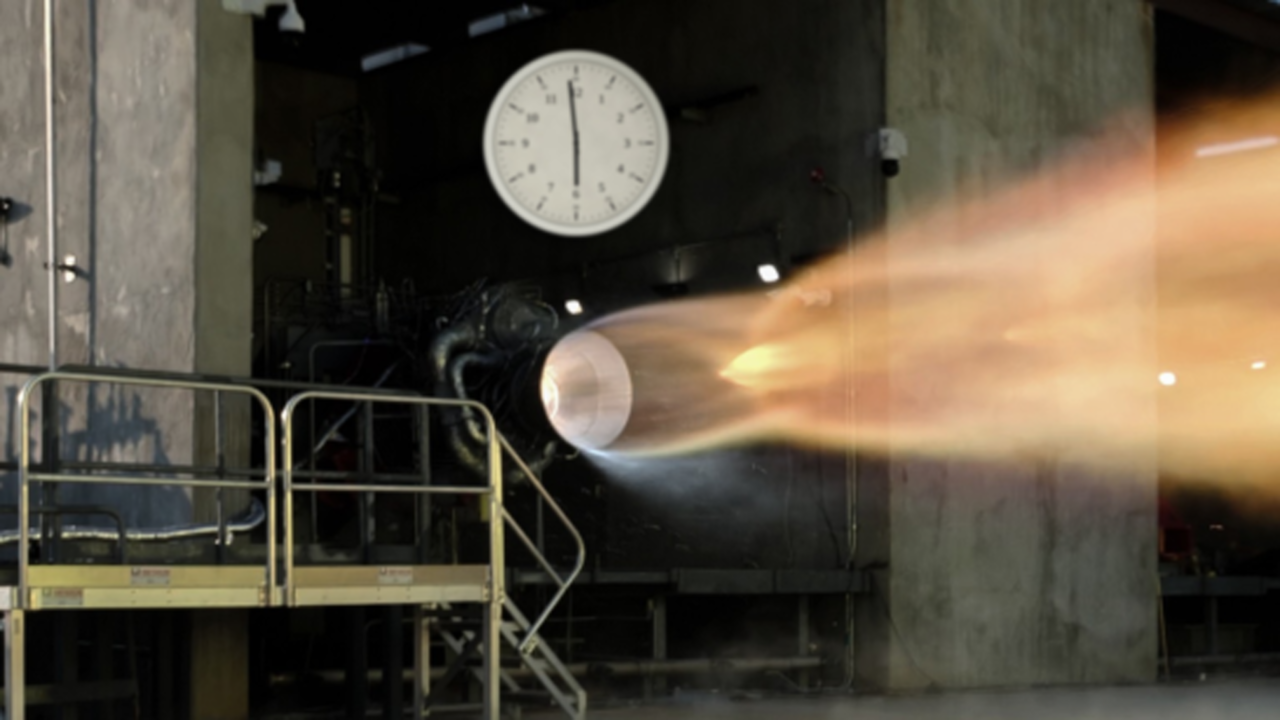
**5:59**
